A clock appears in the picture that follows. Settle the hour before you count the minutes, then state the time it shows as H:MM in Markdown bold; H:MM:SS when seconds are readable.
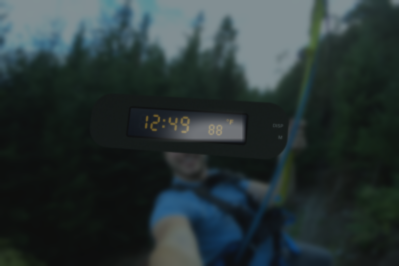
**12:49**
